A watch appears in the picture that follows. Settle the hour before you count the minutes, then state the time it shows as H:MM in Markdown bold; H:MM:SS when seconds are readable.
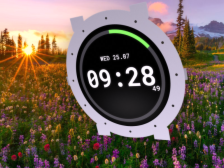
**9:28**
